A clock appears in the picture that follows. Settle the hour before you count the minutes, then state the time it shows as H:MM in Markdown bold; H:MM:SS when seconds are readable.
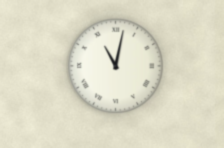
**11:02**
